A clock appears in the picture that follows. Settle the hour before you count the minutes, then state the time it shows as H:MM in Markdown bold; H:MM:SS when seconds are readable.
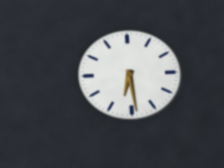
**6:29**
